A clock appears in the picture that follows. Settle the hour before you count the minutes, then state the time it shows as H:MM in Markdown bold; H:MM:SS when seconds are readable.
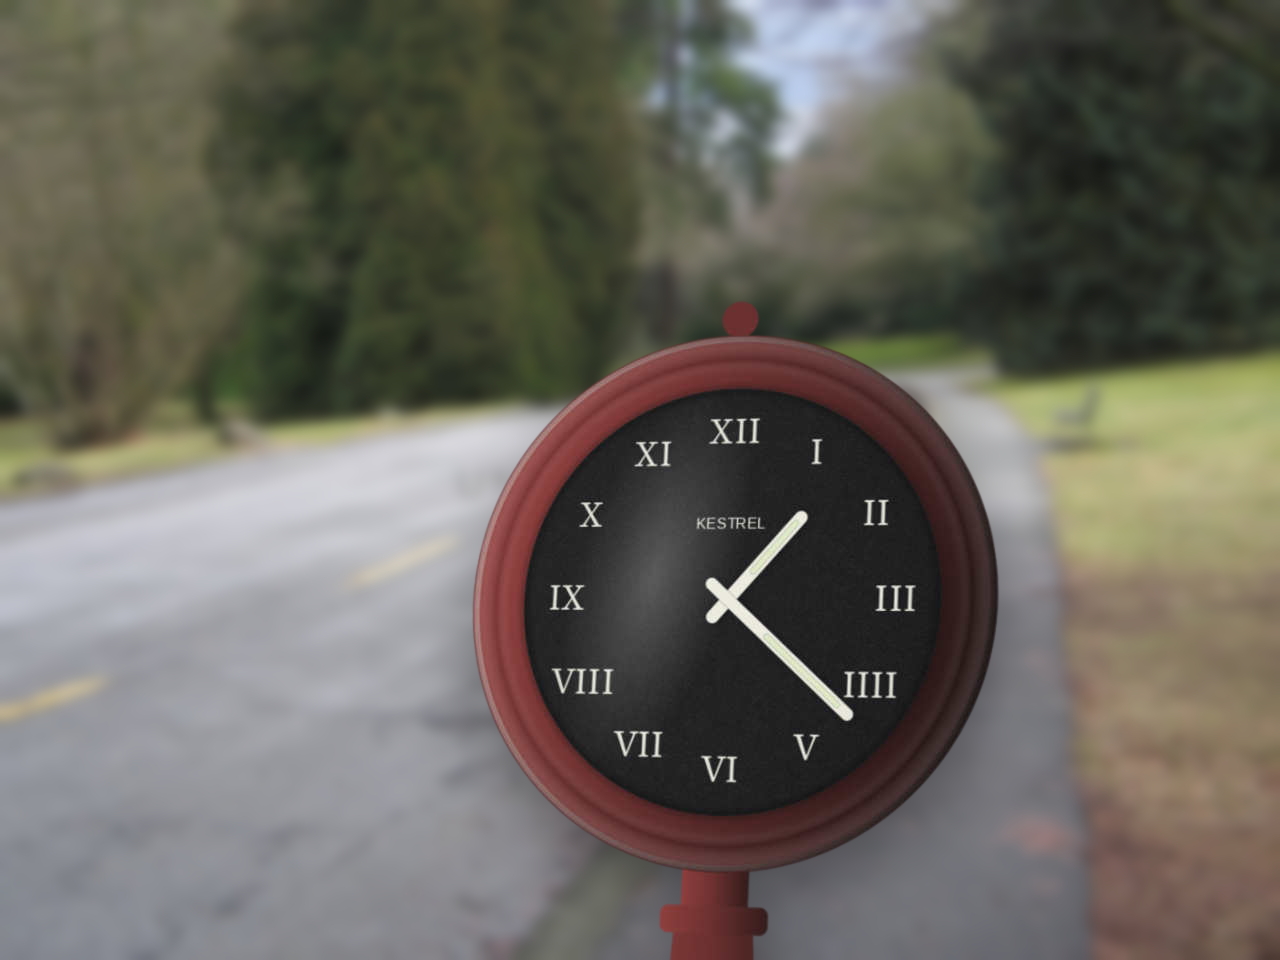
**1:22**
